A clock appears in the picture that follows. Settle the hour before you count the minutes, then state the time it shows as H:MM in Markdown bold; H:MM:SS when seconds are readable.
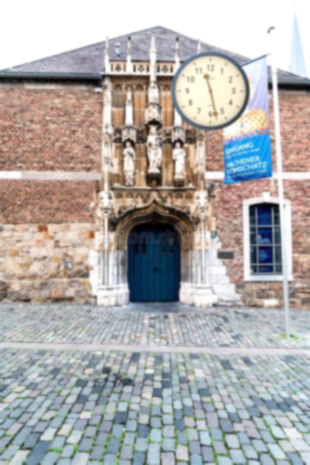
**11:28**
